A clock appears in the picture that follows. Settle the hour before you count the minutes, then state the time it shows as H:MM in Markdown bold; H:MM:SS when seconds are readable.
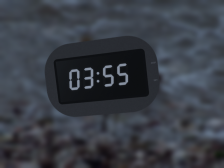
**3:55**
